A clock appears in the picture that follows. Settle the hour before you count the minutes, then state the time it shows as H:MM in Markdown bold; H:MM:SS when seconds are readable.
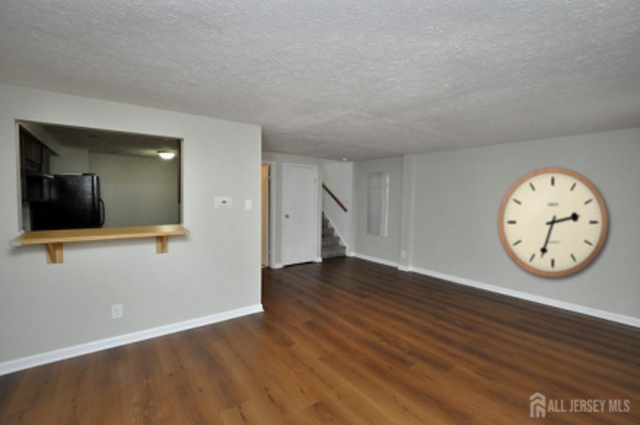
**2:33**
